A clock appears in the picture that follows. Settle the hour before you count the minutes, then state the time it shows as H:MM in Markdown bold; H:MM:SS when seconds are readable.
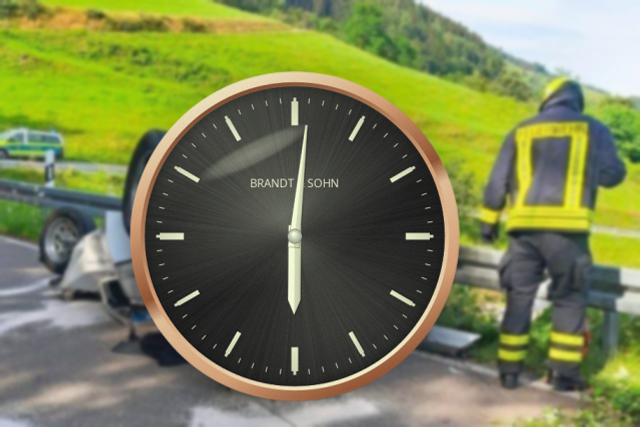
**6:01**
